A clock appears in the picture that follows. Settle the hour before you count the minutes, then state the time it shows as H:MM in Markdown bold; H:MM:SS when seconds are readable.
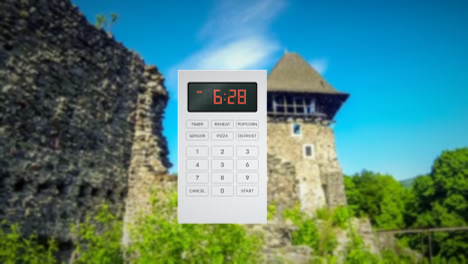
**6:28**
